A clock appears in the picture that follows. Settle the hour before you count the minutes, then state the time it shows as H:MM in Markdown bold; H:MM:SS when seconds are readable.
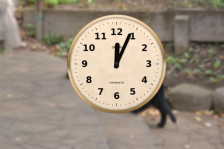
**12:04**
